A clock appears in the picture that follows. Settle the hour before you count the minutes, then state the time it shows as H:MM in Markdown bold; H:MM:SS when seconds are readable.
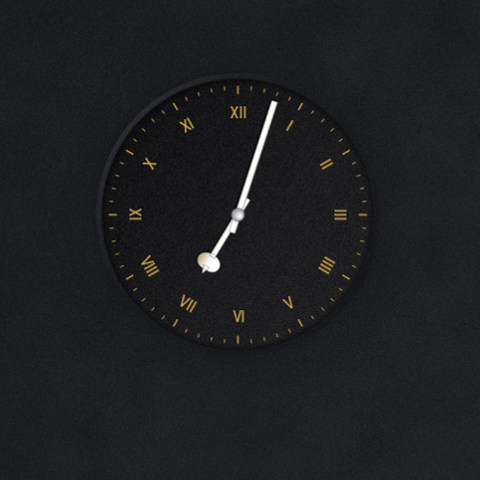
**7:03**
